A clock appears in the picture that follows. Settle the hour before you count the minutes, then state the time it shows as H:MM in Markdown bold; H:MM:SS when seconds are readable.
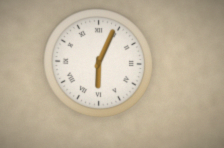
**6:04**
